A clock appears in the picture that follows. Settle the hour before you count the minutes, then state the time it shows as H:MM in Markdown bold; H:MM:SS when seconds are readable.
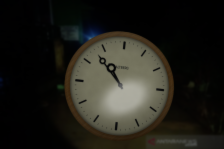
**10:53**
